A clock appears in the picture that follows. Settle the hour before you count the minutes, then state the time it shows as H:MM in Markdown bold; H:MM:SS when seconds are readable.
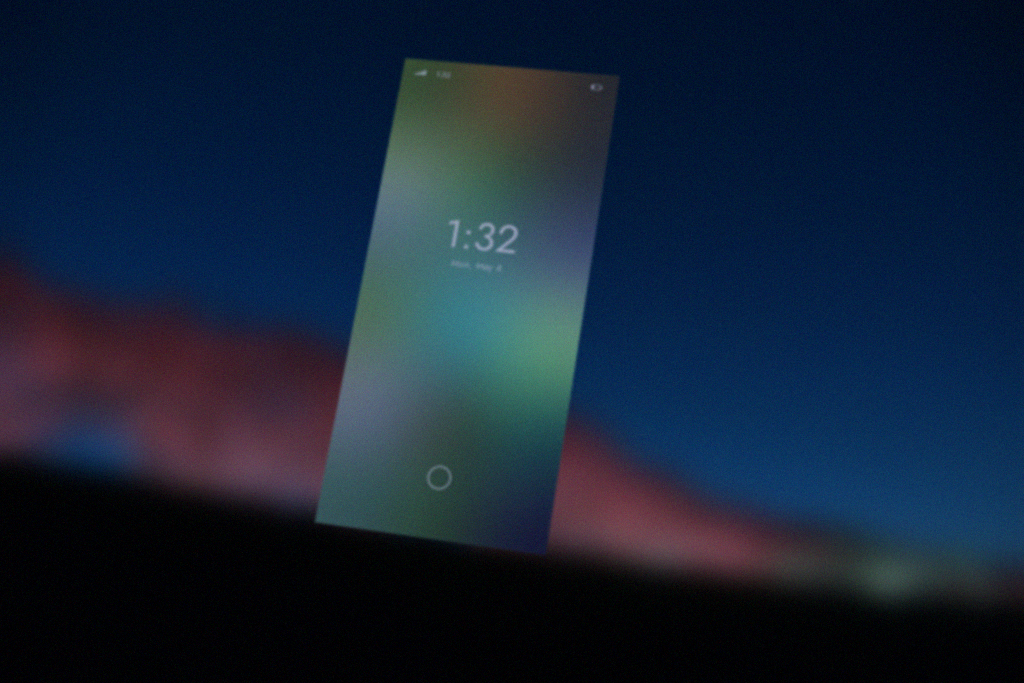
**1:32**
